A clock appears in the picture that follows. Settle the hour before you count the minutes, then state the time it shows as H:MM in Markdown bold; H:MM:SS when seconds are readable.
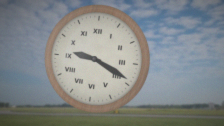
**9:19**
